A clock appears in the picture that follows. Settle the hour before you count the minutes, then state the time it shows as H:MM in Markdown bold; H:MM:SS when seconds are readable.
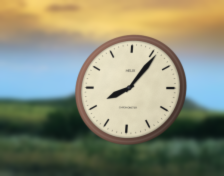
**8:06**
